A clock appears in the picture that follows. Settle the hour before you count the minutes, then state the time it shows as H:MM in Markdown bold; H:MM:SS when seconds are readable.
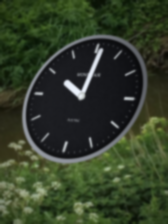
**10:01**
